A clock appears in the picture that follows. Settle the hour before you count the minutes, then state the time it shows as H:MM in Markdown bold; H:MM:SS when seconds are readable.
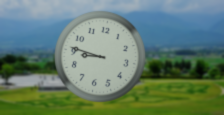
**8:46**
